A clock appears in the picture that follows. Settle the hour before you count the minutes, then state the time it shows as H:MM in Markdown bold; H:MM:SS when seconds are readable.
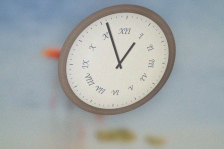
**12:56**
